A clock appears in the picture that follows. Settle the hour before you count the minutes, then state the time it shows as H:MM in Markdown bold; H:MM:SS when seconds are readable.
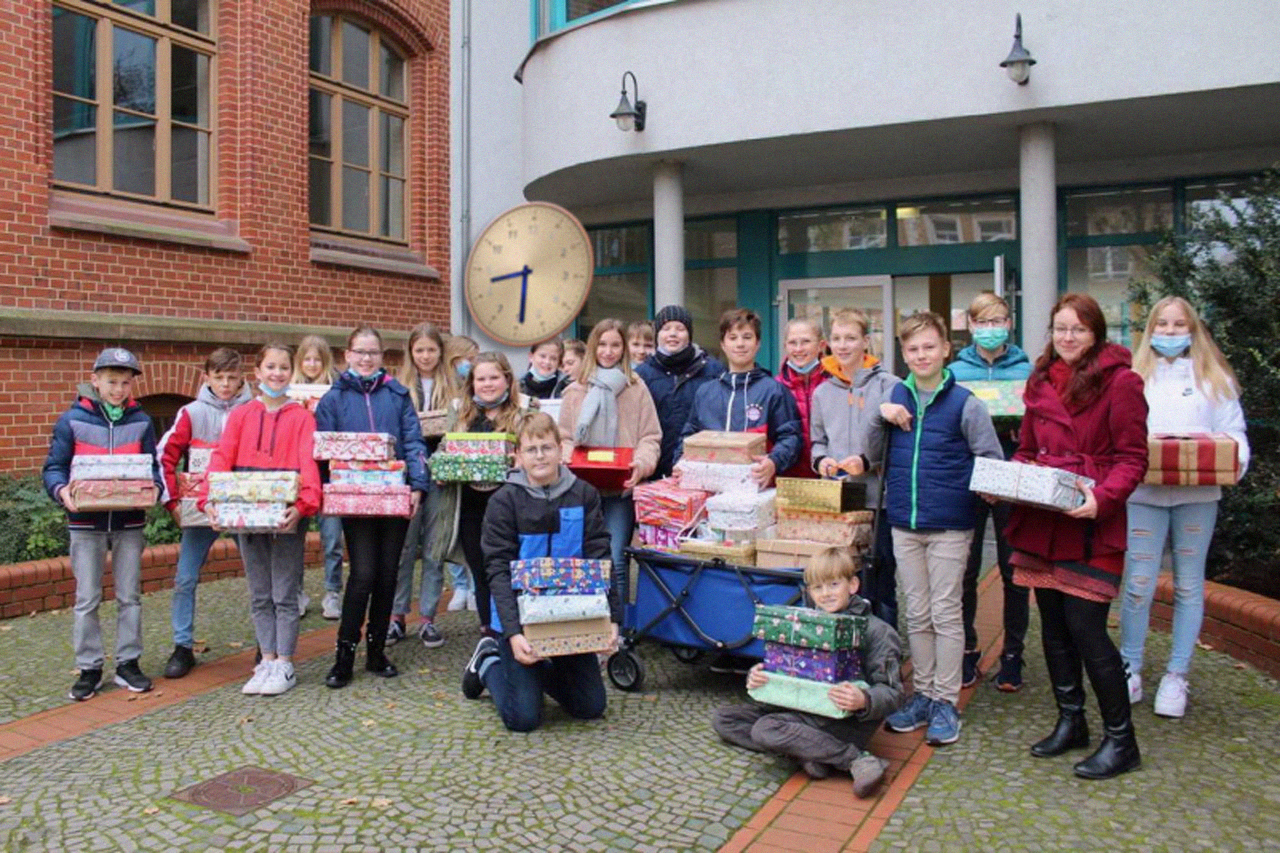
**8:29**
